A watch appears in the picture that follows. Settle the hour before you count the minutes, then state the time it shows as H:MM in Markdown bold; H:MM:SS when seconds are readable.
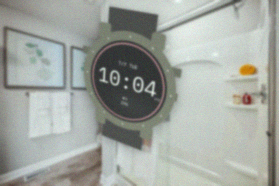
**10:04**
